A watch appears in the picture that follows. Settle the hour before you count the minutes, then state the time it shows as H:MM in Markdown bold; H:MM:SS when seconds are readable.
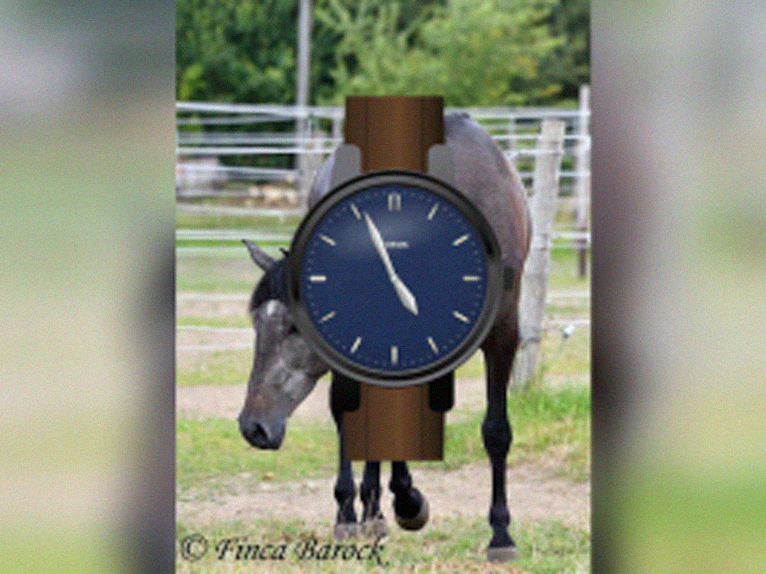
**4:56**
